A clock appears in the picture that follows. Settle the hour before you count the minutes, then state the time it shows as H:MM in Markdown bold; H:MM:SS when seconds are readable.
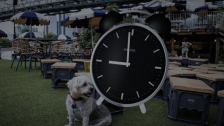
**8:59**
